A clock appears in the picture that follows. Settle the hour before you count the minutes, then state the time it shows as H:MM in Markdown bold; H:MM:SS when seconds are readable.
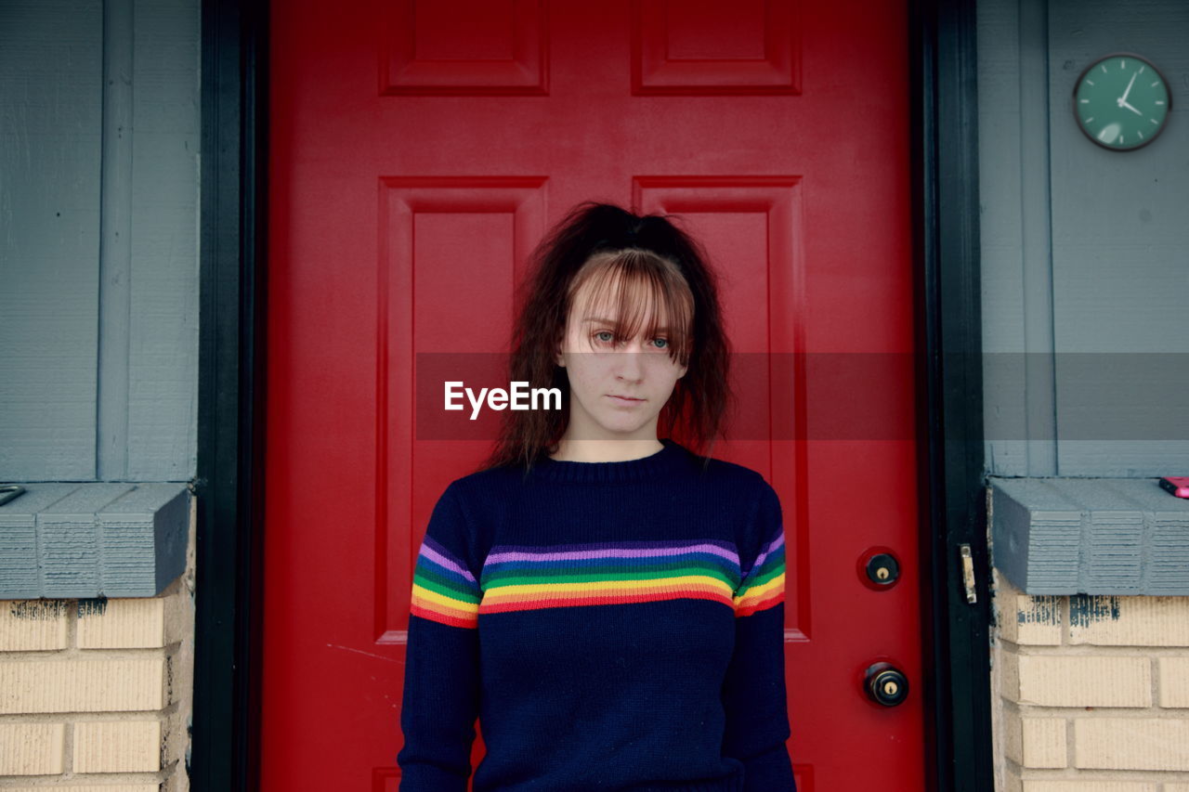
**4:04**
